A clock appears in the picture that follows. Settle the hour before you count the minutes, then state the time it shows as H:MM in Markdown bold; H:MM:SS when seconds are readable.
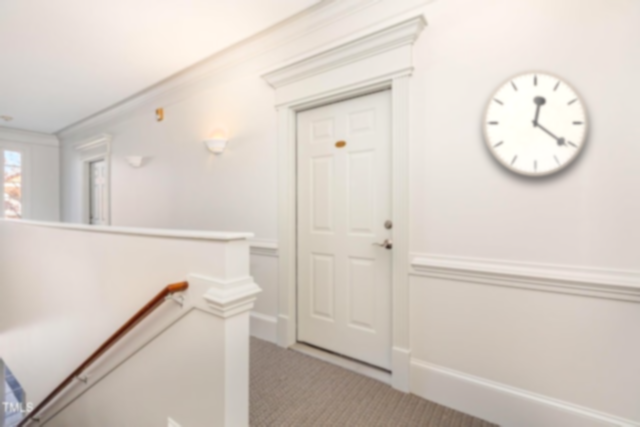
**12:21**
